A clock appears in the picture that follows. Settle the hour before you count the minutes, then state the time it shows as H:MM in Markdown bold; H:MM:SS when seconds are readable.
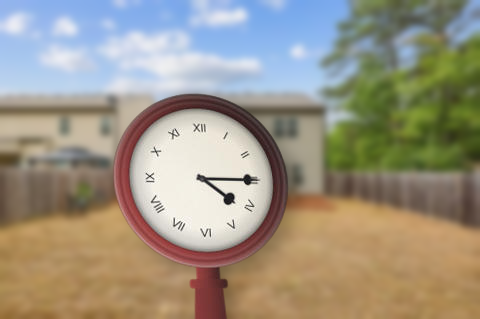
**4:15**
